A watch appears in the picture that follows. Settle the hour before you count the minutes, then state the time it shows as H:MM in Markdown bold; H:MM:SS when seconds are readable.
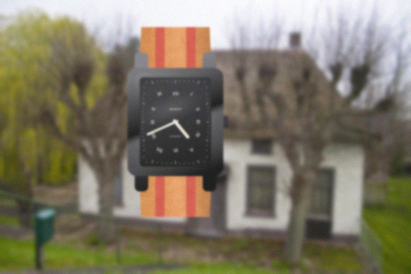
**4:41**
